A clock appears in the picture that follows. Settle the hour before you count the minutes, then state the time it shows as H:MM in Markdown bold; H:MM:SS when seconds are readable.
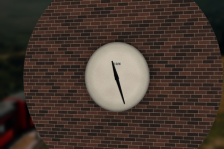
**11:27**
